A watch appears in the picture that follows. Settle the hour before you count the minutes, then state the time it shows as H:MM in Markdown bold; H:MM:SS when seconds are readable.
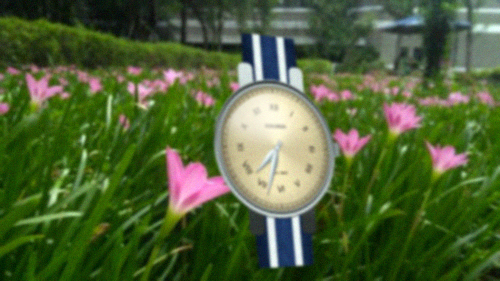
**7:33**
